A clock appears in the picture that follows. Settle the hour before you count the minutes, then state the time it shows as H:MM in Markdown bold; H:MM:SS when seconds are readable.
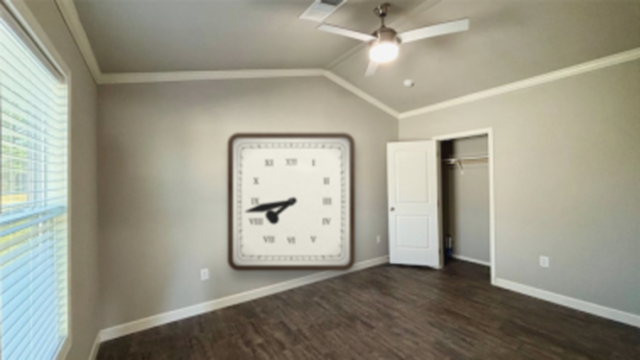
**7:43**
